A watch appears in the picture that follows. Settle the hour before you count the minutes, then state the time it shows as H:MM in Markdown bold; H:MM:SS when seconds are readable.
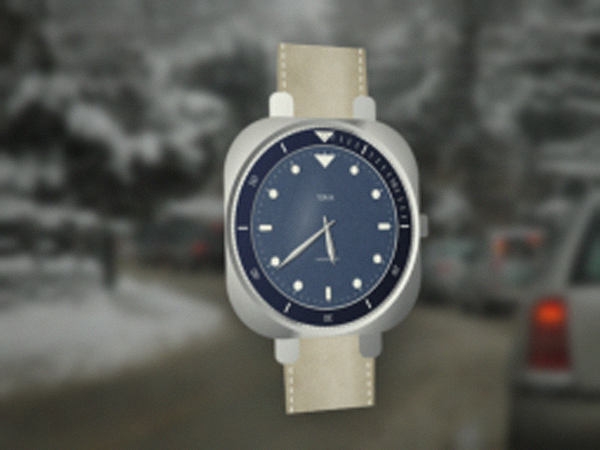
**5:39**
